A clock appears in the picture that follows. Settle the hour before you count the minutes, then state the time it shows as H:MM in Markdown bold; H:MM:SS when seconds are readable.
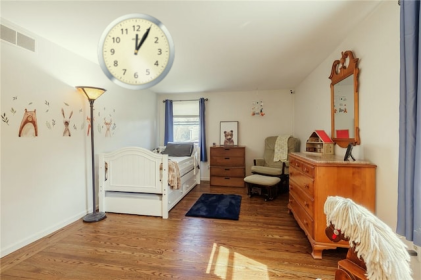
**12:05**
